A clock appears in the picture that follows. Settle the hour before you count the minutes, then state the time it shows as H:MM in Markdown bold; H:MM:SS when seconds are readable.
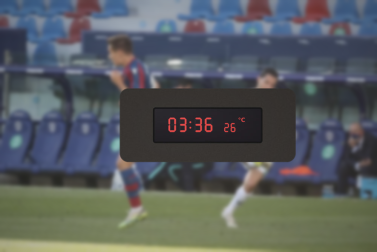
**3:36**
